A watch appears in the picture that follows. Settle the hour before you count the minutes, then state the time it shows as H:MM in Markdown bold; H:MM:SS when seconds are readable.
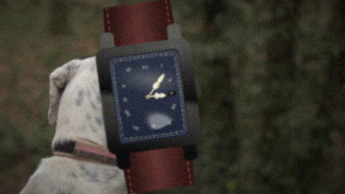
**3:07**
